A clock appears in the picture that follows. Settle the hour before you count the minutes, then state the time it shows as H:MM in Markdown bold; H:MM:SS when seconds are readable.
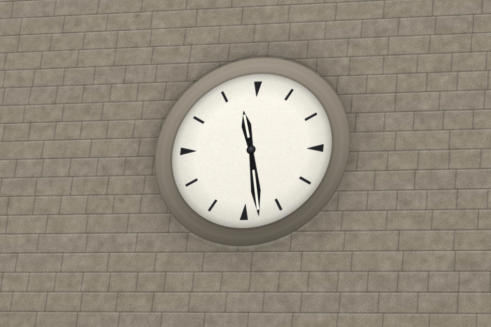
**11:28**
